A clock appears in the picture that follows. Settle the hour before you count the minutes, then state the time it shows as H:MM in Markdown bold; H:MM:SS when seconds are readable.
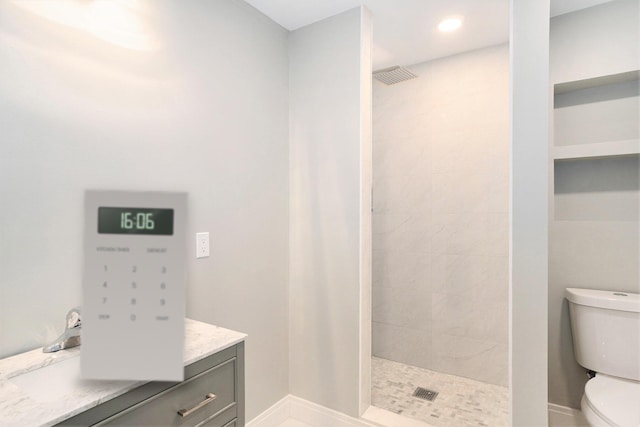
**16:06**
